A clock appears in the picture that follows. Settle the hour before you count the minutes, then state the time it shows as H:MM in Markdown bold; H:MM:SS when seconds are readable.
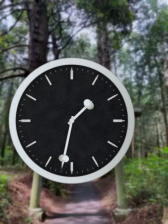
**1:32**
